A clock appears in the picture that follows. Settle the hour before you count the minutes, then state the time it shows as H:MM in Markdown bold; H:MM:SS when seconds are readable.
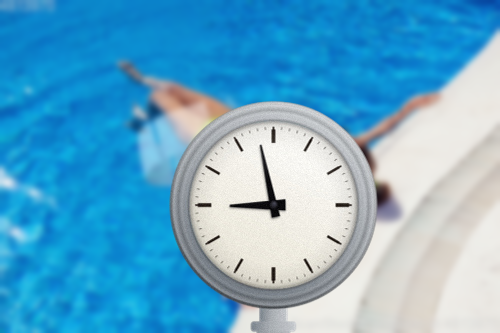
**8:58**
